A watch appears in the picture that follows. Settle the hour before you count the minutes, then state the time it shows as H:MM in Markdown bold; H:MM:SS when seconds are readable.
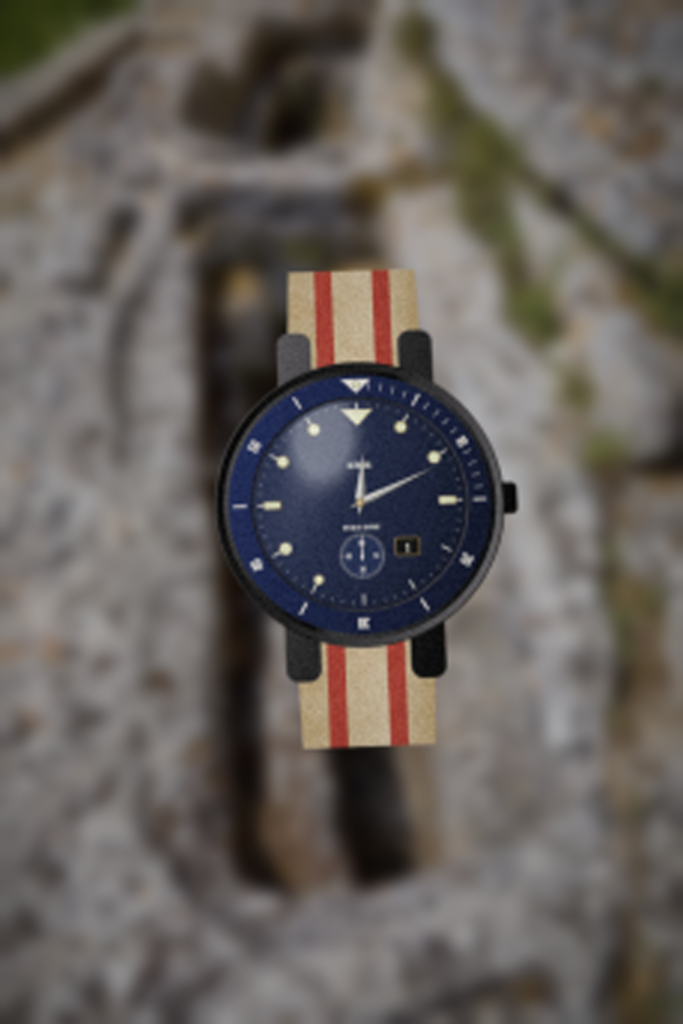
**12:11**
